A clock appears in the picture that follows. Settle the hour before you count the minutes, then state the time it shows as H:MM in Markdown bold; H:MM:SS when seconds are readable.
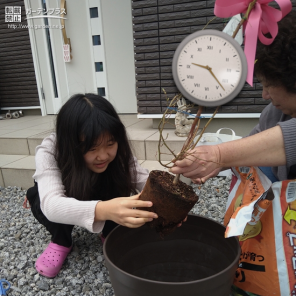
**9:23**
